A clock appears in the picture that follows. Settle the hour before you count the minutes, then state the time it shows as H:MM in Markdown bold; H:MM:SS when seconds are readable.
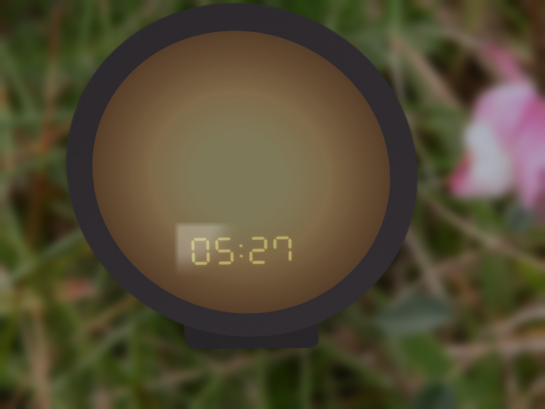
**5:27**
